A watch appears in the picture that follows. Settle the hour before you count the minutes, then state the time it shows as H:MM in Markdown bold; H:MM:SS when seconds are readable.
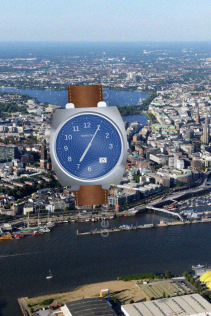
**7:05**
